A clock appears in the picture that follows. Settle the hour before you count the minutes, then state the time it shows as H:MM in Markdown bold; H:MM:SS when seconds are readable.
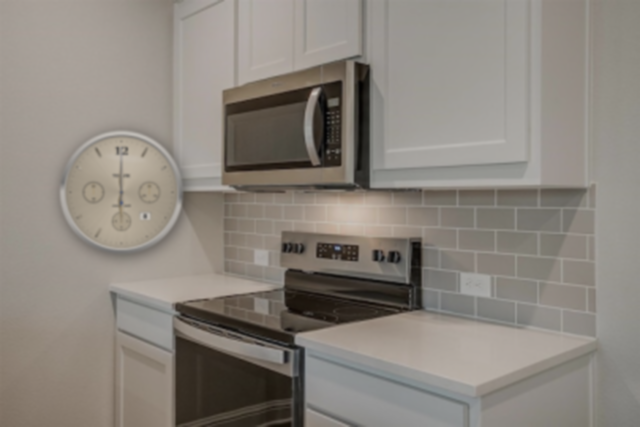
**6:00**
